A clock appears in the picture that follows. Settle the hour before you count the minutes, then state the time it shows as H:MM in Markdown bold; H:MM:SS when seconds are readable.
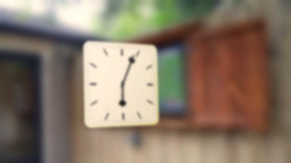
**6:04**
